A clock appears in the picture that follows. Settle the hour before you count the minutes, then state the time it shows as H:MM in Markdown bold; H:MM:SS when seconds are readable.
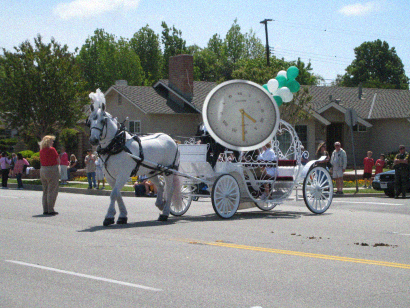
**4:31**
